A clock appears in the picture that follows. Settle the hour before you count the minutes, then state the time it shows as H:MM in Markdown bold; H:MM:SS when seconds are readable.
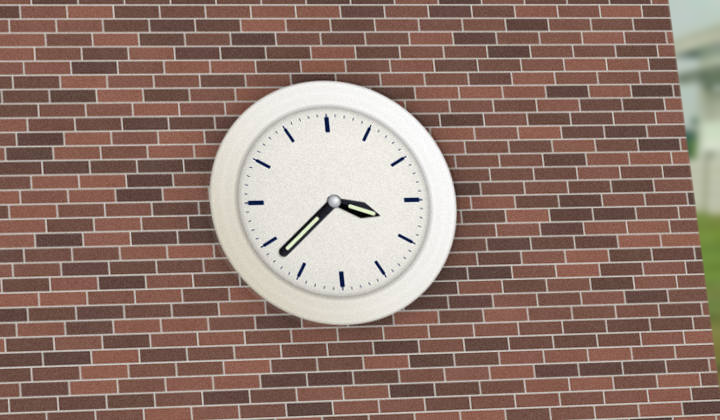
**3:38**
